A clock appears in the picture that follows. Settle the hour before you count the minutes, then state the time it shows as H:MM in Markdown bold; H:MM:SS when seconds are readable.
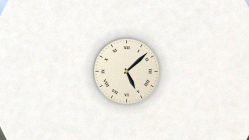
**5:08**
